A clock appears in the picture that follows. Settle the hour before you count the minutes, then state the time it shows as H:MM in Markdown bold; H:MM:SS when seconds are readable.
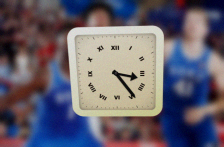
**3:24**
